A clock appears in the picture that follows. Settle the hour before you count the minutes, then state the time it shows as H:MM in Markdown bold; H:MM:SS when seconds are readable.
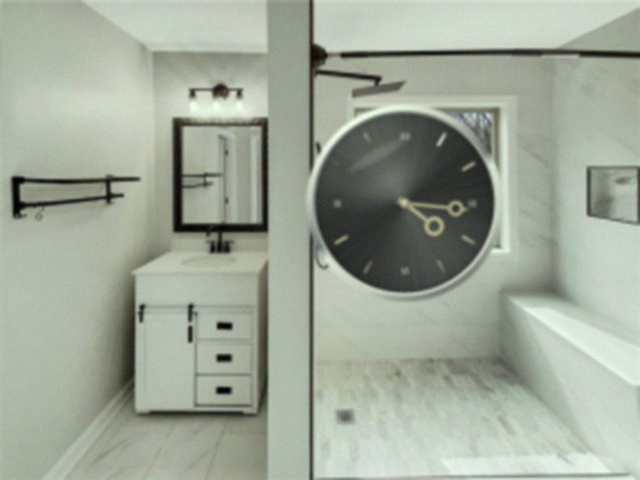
**4:16**
